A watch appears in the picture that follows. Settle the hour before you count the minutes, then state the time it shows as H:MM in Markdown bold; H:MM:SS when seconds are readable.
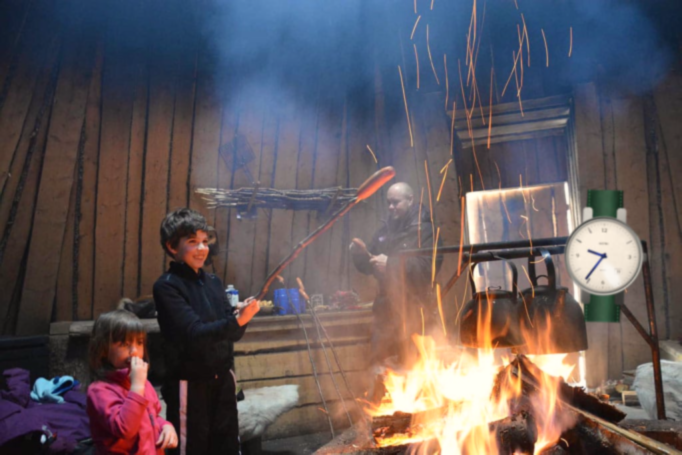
**9:36**
